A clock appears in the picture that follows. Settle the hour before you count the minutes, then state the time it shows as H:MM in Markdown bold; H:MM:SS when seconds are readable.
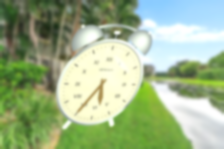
**5:35**
